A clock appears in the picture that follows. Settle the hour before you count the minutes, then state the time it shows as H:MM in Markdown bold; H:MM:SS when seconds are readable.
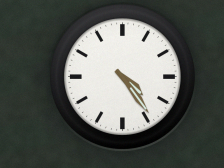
**4:24**
